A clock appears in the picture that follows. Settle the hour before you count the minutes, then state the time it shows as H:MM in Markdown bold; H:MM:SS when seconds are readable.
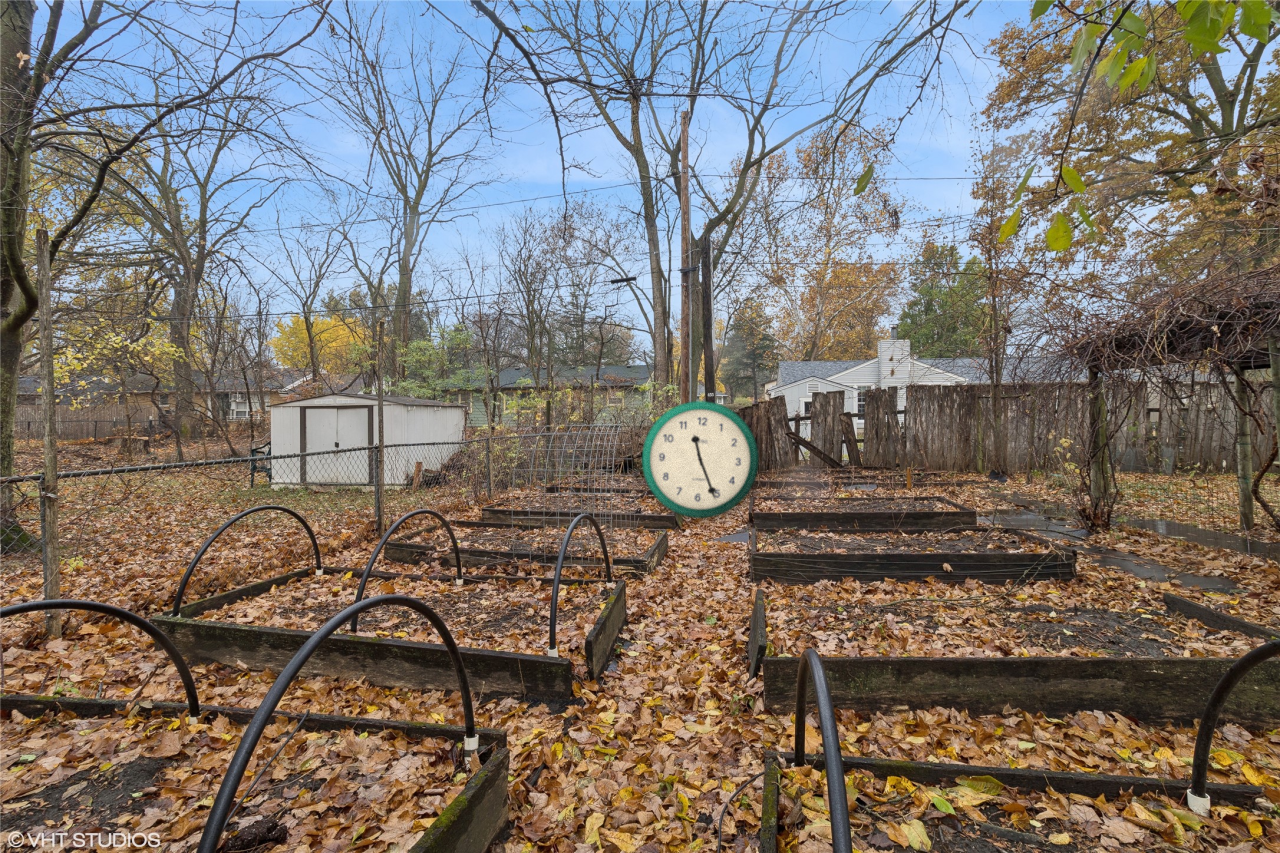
**11:26**
